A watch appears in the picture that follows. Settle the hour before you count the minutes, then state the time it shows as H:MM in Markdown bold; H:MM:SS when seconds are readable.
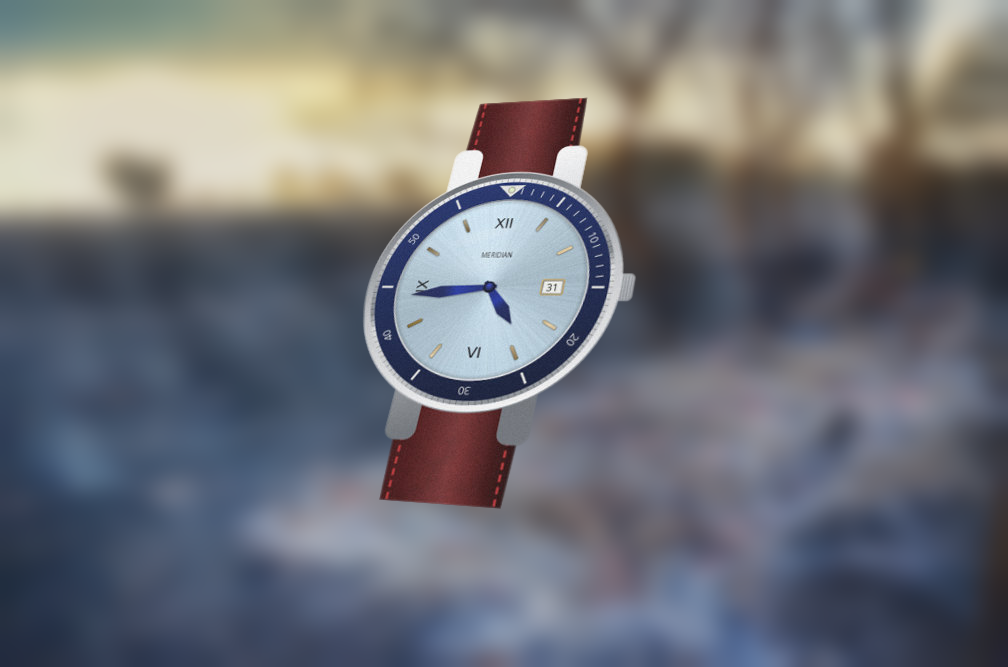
**4:44**
